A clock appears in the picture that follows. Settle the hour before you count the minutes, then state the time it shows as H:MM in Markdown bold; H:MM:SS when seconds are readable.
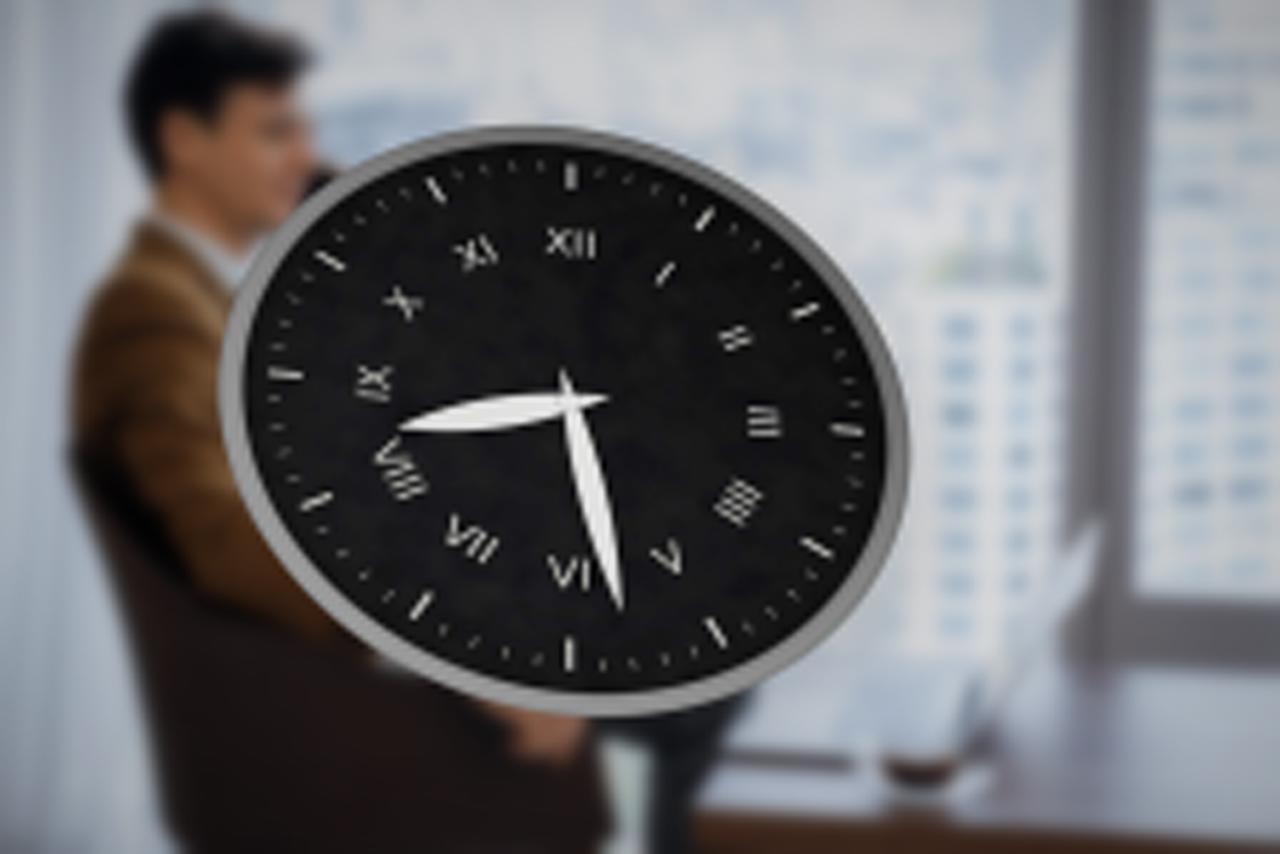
**8:28**
